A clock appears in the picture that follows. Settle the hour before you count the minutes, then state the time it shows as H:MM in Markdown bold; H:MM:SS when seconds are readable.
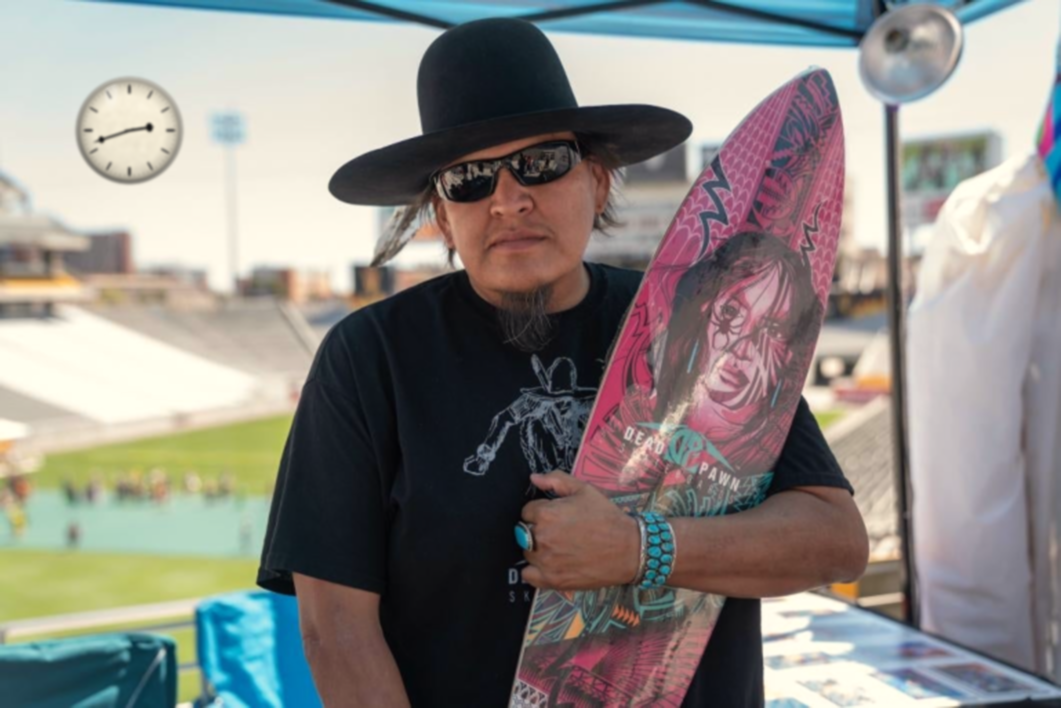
**2:42**
